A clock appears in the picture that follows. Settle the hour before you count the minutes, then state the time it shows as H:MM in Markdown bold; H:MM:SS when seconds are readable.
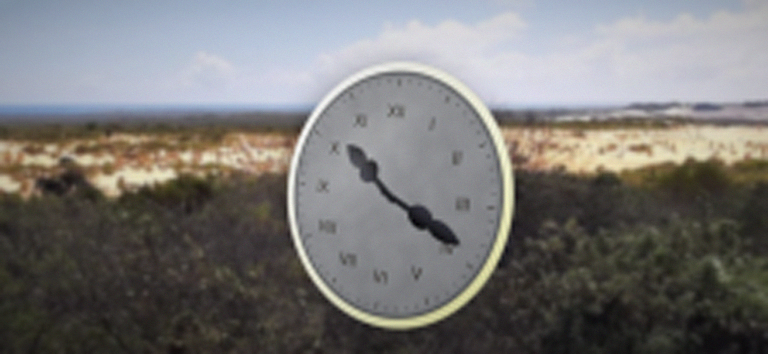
**10:19**
